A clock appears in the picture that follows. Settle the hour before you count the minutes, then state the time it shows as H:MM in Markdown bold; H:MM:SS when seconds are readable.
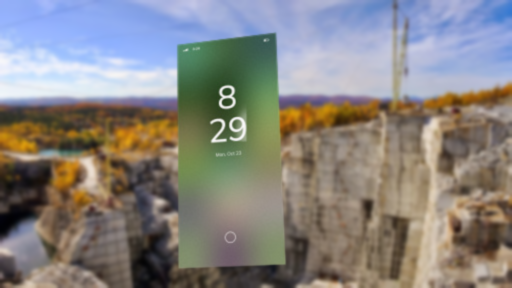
**8:29**
